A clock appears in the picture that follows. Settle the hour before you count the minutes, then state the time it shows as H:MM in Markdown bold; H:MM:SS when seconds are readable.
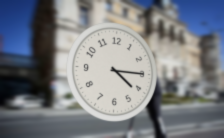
**4:15**
